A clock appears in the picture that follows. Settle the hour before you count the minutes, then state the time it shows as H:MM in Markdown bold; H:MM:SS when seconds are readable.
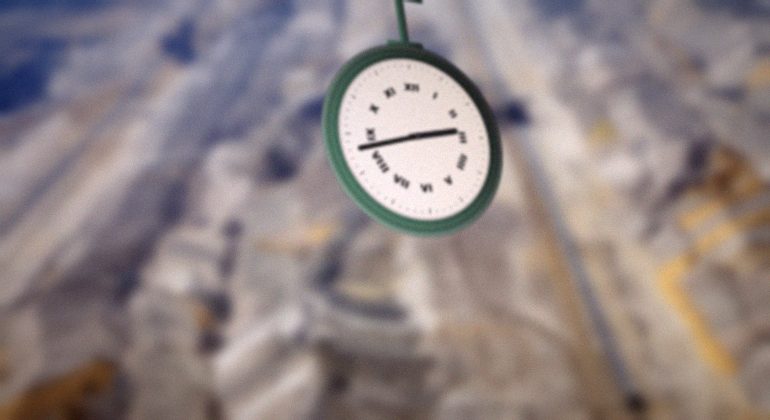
**2:43**
